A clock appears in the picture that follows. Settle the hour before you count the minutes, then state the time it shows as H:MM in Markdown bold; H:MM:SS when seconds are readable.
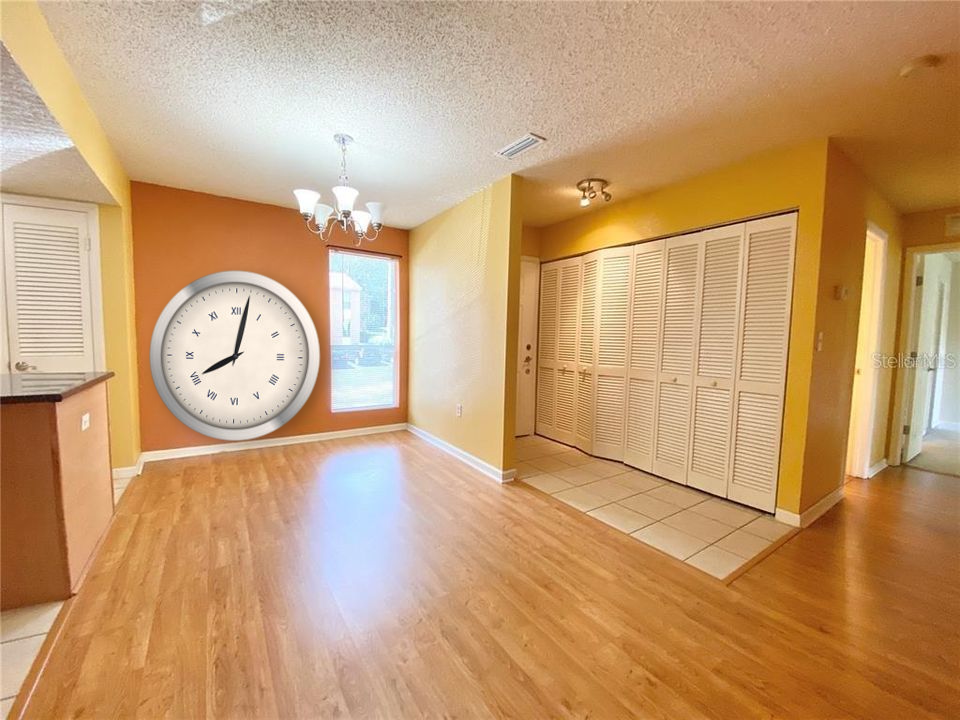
**8:02**
